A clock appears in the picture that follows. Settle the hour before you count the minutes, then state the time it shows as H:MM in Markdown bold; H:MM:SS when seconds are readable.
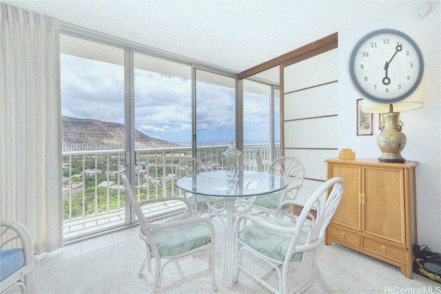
**6:06**
